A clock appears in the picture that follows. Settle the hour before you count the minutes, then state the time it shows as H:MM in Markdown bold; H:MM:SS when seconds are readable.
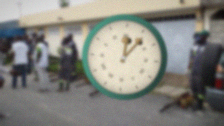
**12:06**
